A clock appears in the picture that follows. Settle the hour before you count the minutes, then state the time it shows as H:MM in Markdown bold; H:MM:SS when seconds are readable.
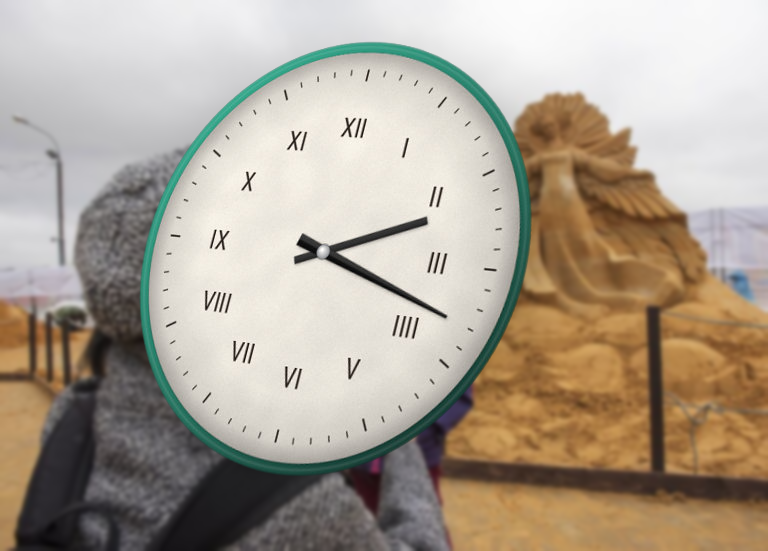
**2:18**
